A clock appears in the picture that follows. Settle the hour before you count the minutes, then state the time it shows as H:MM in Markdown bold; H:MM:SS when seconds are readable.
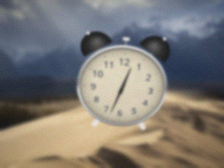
**12:33**
